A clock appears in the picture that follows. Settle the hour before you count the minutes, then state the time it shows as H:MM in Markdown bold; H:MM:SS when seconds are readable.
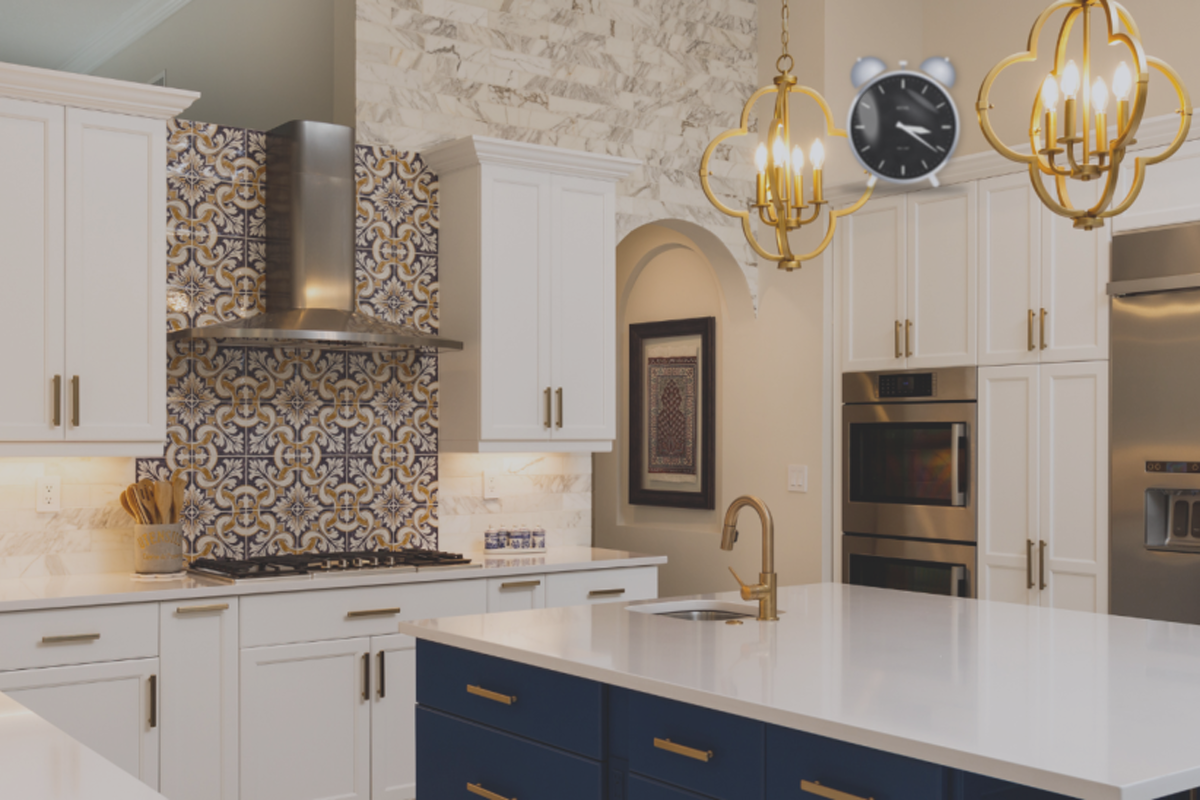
**3:21**
